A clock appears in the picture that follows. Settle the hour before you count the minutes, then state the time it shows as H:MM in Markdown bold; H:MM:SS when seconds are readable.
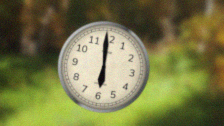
**5:59**
